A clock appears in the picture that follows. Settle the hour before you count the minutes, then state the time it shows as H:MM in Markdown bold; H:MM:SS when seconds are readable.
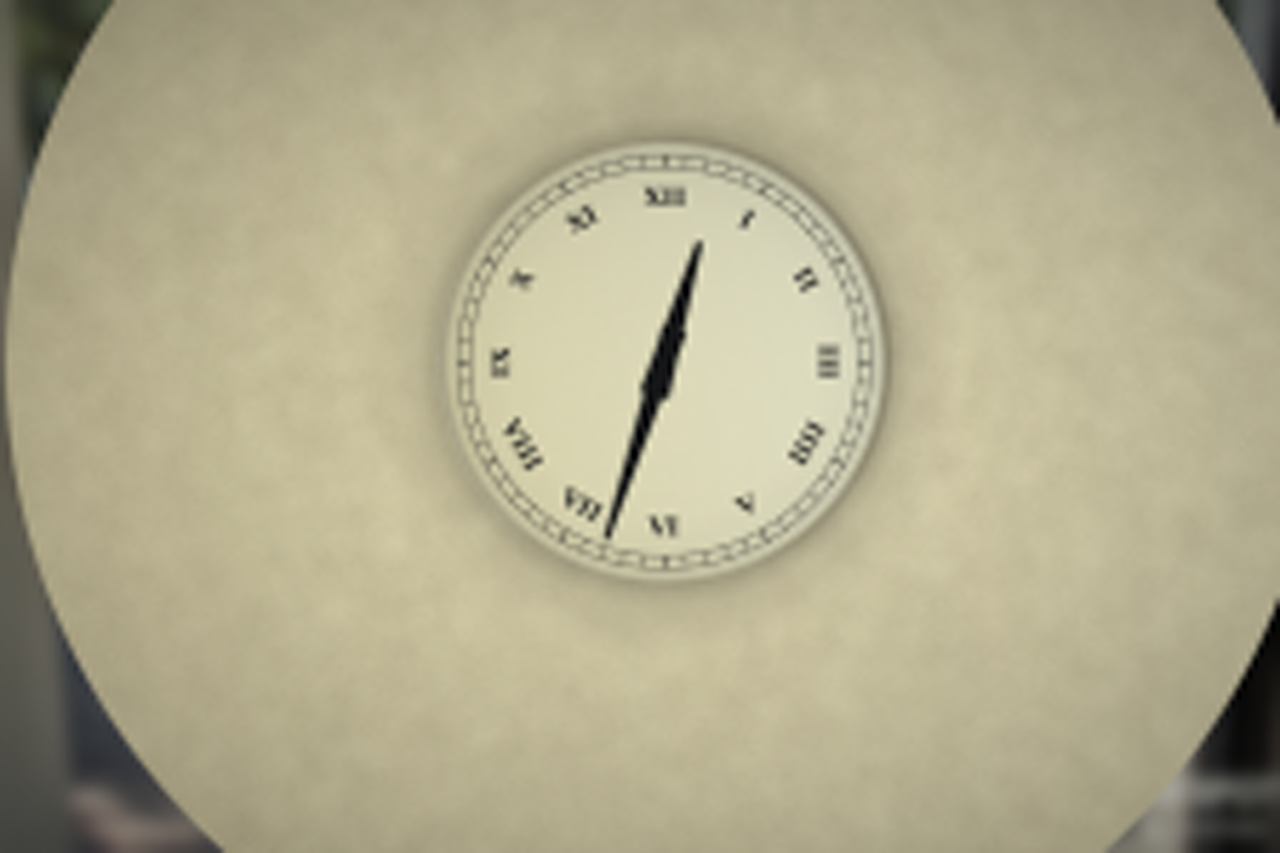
**12:33**
